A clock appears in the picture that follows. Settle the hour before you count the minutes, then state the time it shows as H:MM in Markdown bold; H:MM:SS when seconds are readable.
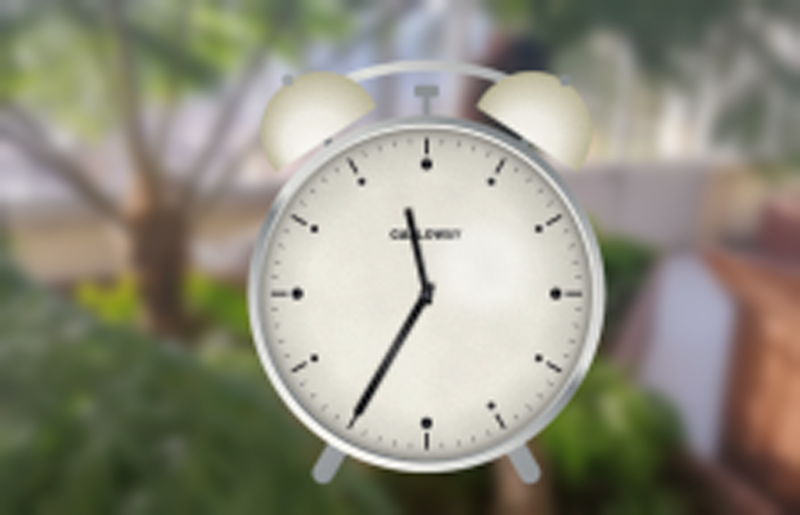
**11:35**
